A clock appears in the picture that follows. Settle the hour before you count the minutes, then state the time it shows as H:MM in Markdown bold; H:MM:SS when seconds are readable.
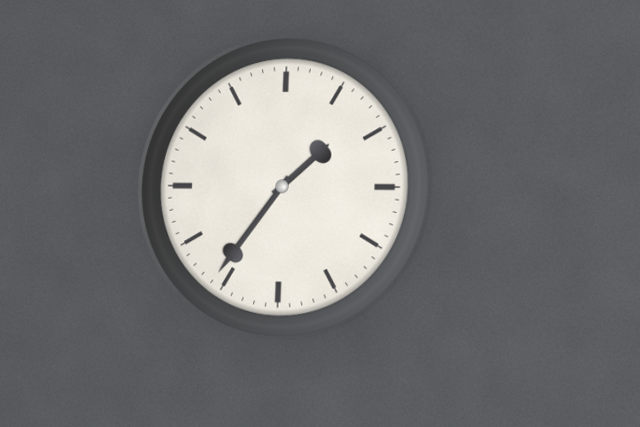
**1:36**
